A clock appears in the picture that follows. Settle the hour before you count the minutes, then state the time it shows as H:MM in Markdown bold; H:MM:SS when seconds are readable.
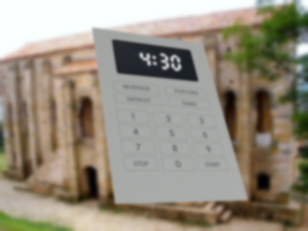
**4:30**
